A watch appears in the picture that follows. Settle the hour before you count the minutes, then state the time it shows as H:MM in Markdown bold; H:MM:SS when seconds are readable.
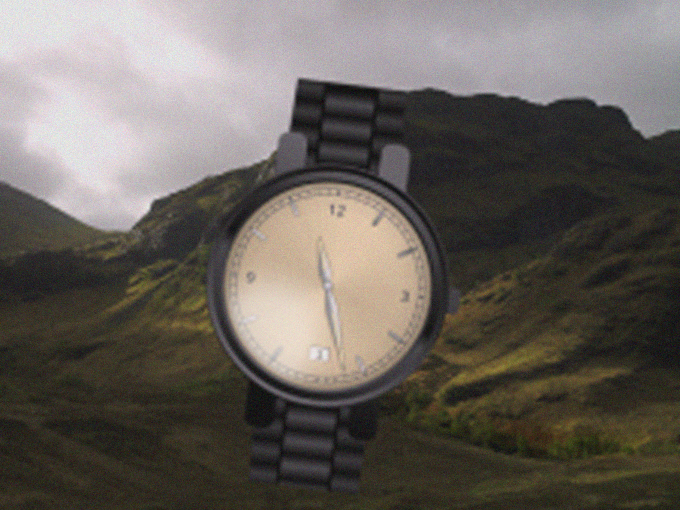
**11:27**
